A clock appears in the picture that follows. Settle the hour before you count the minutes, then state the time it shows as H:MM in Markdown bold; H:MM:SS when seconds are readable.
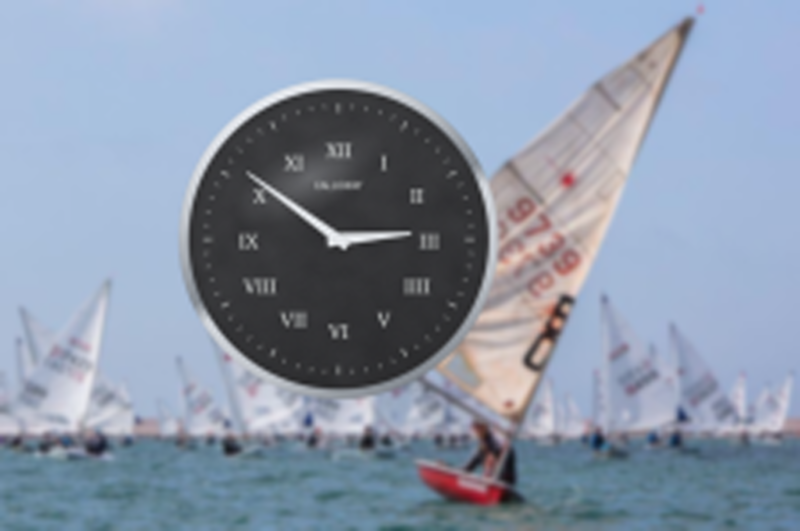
**2:51**
